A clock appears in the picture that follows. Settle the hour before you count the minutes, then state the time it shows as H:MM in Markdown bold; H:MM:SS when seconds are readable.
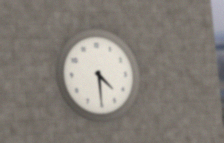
**4:30**
